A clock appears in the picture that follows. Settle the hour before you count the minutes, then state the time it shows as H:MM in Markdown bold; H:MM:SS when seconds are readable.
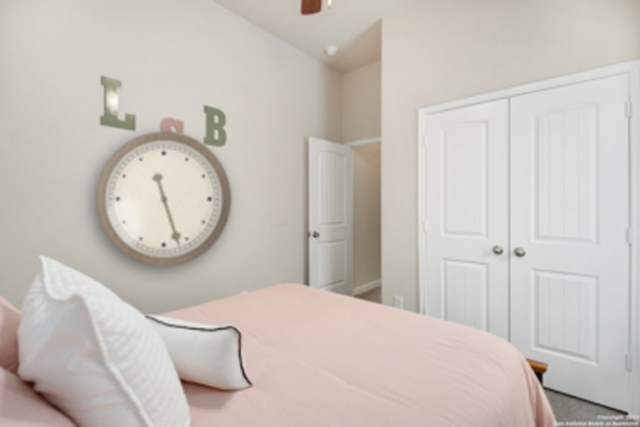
**11:27**
